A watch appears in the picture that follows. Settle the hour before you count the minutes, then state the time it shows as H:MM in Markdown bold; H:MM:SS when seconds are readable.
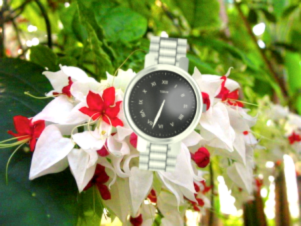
**6:33**
